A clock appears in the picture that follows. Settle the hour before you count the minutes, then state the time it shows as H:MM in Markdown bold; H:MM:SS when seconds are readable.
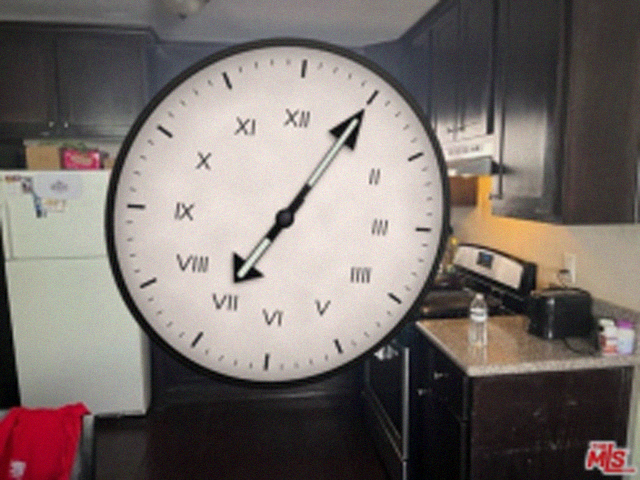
**7:05**
